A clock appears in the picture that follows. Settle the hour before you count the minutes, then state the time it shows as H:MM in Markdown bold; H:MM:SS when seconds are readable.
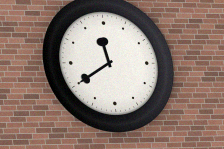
**11:40**
